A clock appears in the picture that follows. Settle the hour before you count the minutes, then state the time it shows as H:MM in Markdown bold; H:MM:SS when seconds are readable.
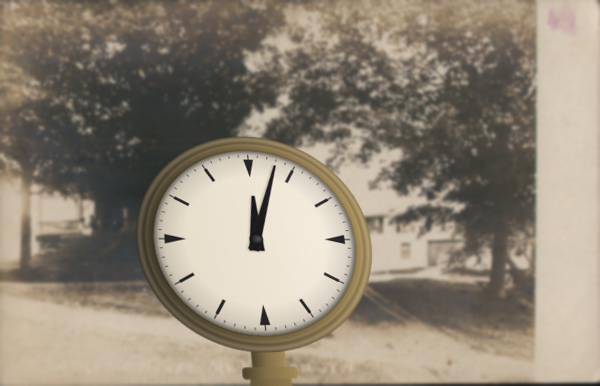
**12:03**
